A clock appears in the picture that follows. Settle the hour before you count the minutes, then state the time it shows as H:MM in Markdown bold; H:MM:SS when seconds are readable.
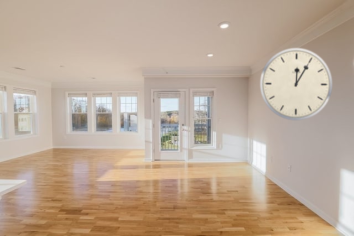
**12:05**
